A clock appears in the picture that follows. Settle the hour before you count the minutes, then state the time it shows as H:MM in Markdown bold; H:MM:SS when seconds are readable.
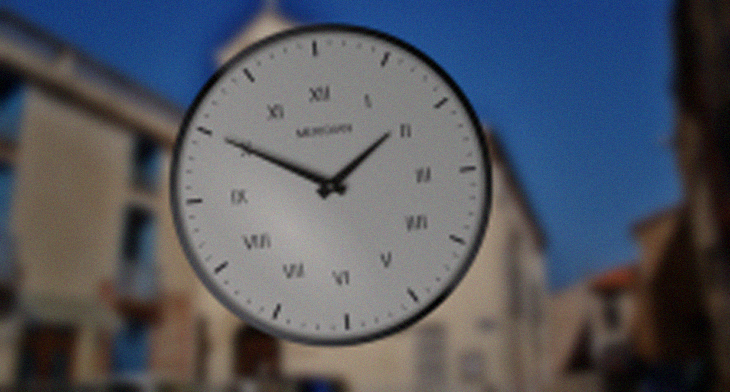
**1:50**
